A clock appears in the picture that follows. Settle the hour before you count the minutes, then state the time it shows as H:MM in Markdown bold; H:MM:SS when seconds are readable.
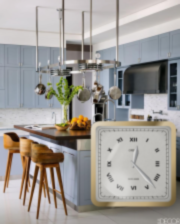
**12:23**
